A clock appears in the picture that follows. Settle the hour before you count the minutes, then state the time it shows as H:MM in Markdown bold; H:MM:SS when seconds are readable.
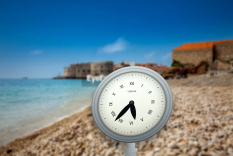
**5:37**
